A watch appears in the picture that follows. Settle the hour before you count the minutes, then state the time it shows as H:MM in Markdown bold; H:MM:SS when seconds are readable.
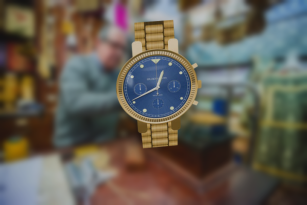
**12:41**
